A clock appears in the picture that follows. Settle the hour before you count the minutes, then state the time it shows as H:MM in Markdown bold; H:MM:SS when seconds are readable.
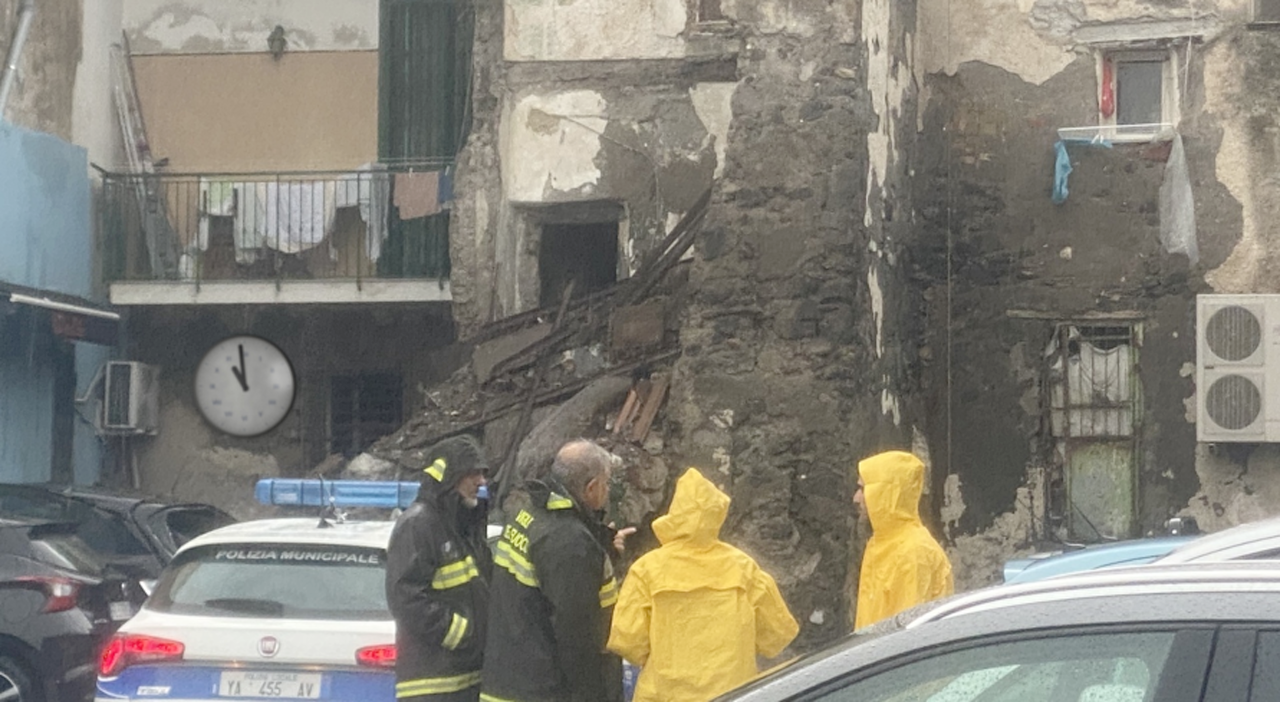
**10:59**
